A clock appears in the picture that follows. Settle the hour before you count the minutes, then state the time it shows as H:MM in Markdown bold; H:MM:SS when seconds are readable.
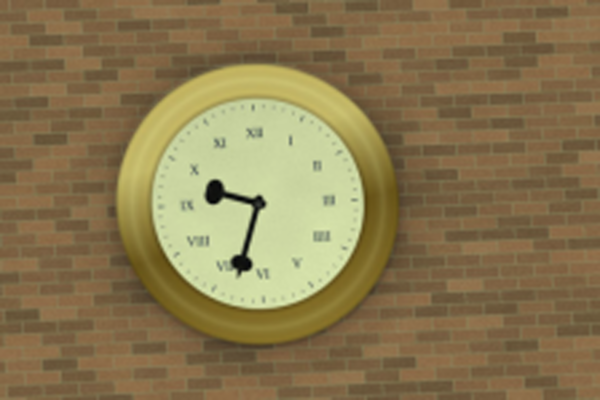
**9:33**
